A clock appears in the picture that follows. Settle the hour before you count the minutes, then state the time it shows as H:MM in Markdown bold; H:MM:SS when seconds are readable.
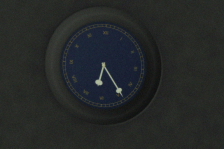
**6:24**
